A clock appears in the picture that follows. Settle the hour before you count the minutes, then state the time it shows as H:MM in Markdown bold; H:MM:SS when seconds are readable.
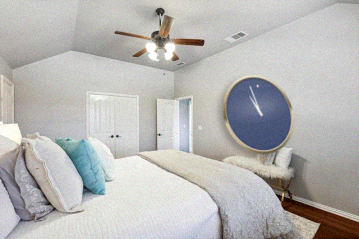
**10:57**
